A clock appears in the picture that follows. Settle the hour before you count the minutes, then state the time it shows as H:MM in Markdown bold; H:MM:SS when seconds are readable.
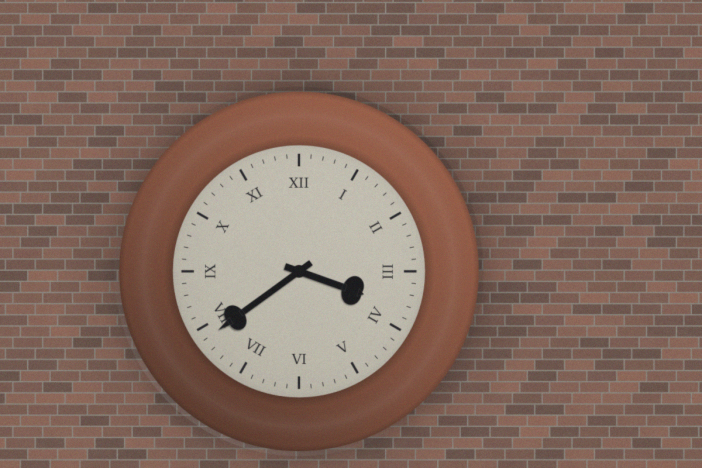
**3:39**
